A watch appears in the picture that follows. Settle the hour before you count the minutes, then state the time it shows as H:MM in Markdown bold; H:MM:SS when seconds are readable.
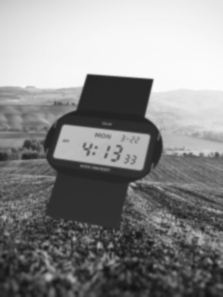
**4:13**
